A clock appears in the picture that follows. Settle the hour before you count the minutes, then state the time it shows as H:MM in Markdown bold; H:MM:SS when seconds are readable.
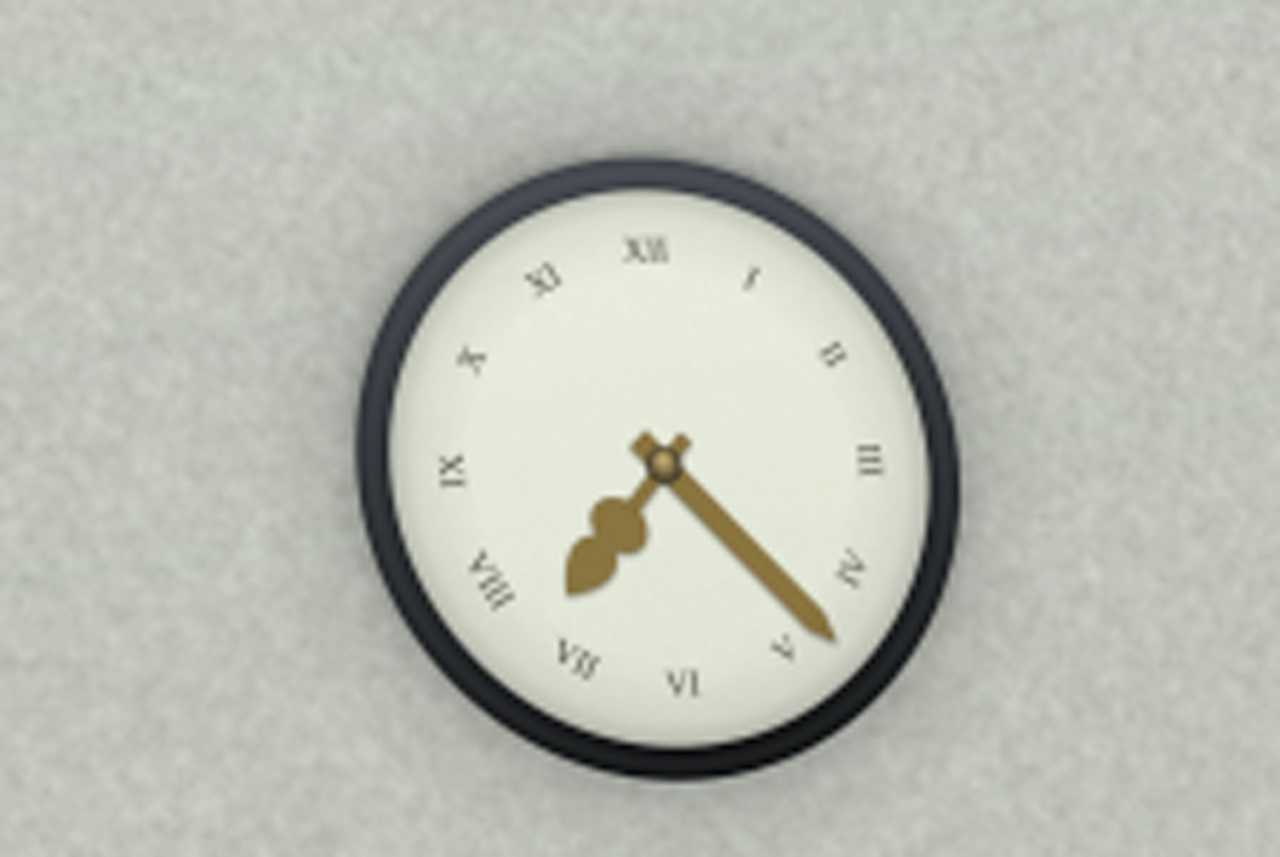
**7:23**
